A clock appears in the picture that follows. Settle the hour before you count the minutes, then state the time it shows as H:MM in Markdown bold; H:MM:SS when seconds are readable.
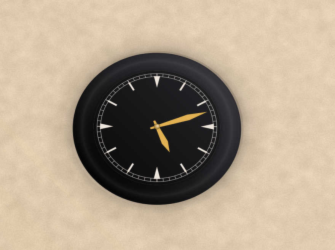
**5:12**
